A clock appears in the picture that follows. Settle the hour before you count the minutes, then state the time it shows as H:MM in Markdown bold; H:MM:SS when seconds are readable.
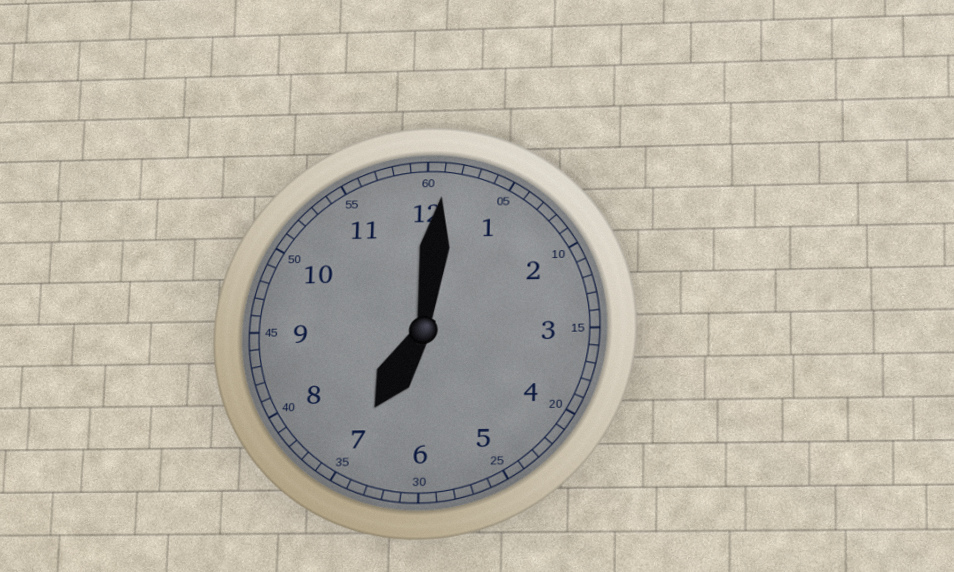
**7:01**
